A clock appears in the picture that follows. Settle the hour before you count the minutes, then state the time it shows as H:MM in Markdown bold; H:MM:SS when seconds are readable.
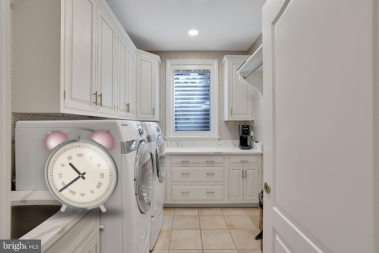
**10:39**
